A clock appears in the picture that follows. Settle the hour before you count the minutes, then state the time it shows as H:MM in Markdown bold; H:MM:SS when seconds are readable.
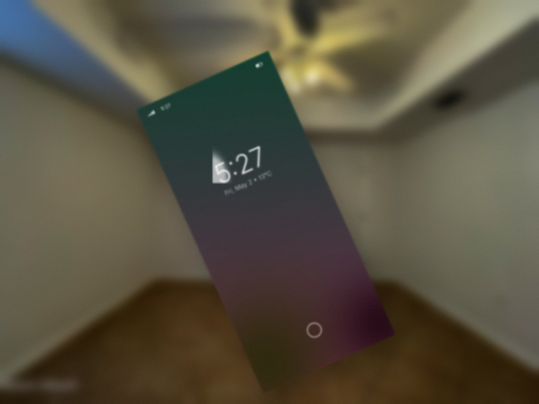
**5:27**
